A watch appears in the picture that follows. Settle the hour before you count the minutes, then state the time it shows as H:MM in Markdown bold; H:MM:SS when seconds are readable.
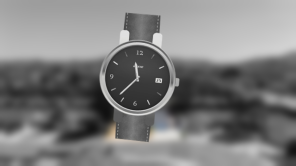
**11:37**
